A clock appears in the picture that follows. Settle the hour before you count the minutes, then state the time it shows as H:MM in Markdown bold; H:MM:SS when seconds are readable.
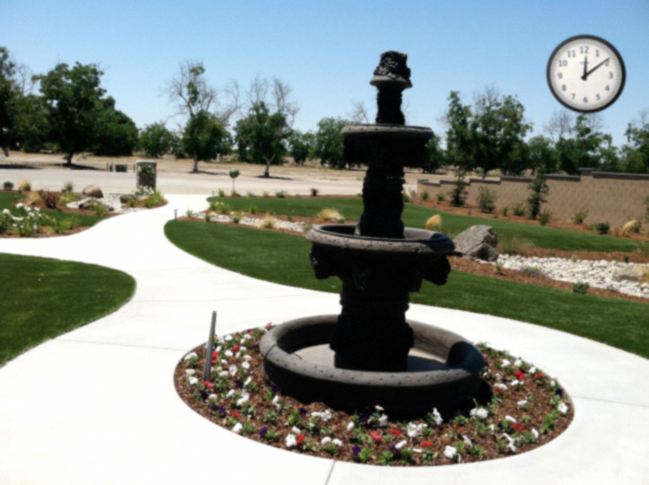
**12:09**
